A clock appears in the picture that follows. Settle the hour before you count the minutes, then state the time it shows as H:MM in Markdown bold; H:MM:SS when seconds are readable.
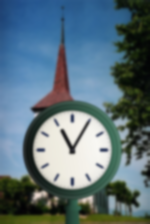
**11:05**
